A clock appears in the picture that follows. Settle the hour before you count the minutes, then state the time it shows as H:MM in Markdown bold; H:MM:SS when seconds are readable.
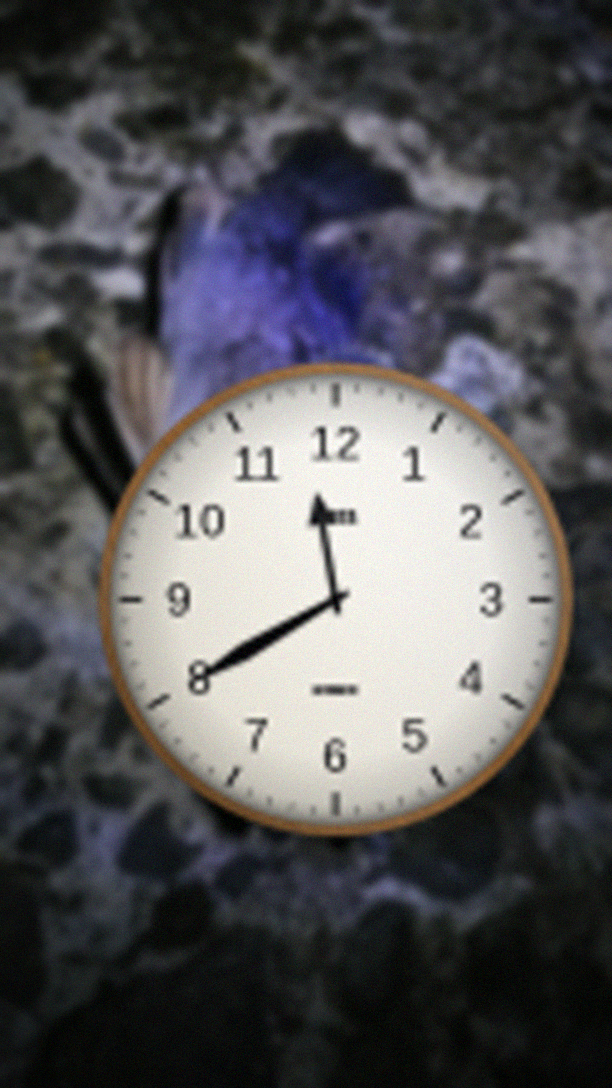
**11:40**
